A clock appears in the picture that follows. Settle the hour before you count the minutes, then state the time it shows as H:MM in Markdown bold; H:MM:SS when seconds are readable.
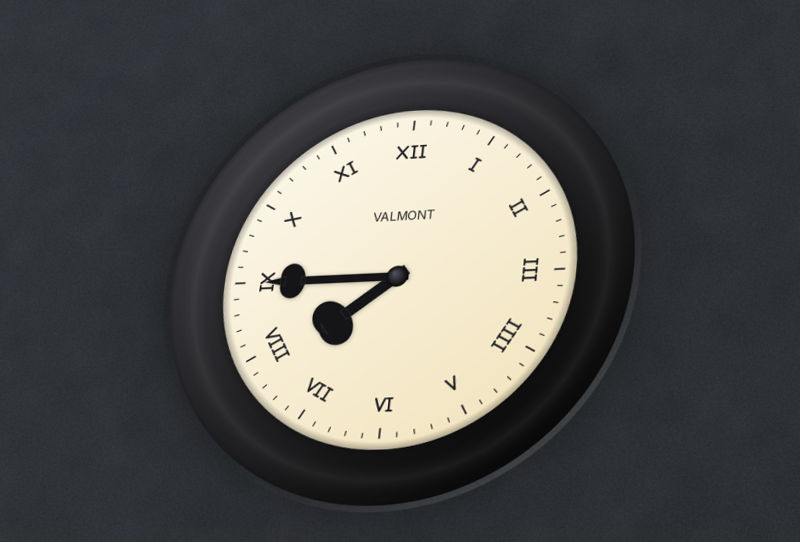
**7:45**
